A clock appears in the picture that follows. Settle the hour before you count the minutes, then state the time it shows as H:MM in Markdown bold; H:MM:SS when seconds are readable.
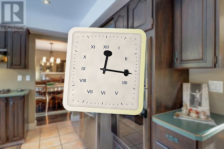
**12:16**
